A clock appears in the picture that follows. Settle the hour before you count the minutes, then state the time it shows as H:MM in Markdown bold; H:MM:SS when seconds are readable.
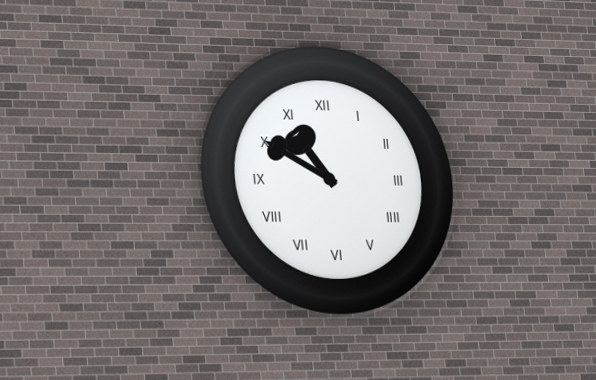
**10:50**
